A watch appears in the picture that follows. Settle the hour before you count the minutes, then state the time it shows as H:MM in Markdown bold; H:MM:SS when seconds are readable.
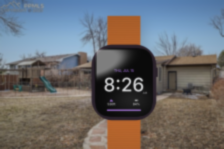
**8:26**
